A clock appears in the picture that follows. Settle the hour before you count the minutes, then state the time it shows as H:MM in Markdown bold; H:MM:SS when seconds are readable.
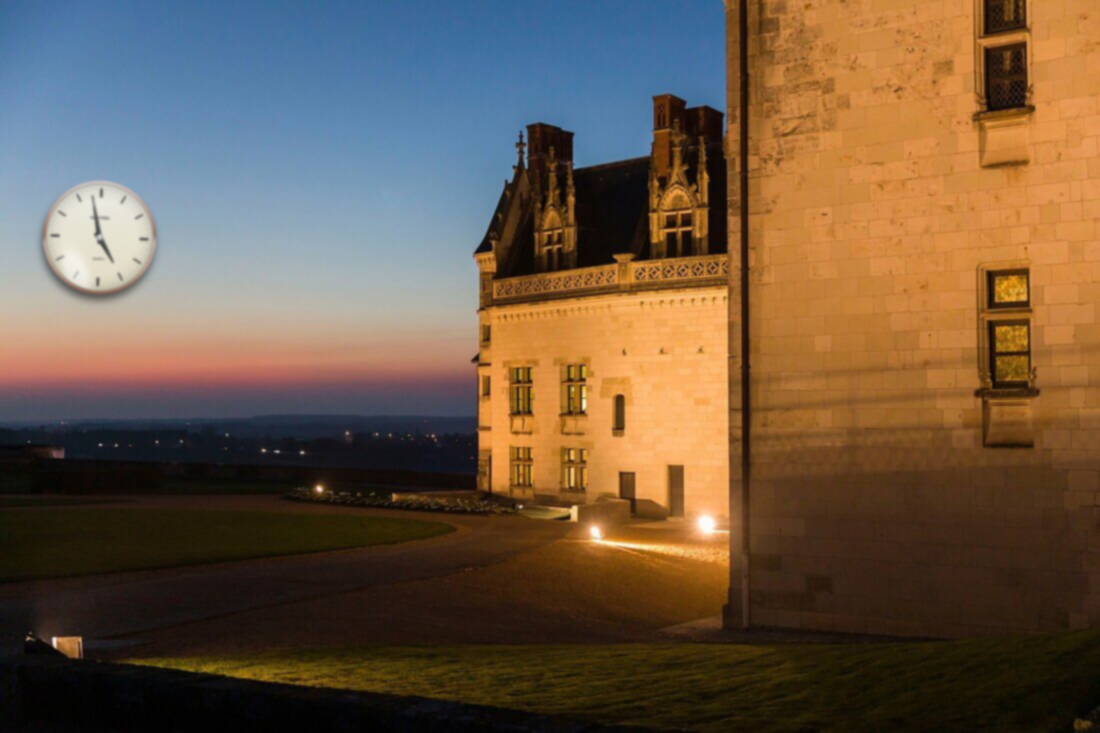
**4:58**
